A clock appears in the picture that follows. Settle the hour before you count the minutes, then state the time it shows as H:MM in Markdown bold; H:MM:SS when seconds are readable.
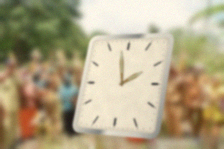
**1:58**
